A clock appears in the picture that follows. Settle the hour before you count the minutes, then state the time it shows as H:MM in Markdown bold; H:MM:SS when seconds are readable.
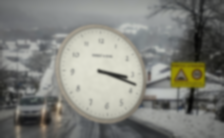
**3:18**
